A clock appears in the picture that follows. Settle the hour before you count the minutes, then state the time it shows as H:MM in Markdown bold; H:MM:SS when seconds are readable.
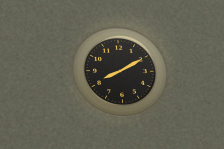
**8:10**
